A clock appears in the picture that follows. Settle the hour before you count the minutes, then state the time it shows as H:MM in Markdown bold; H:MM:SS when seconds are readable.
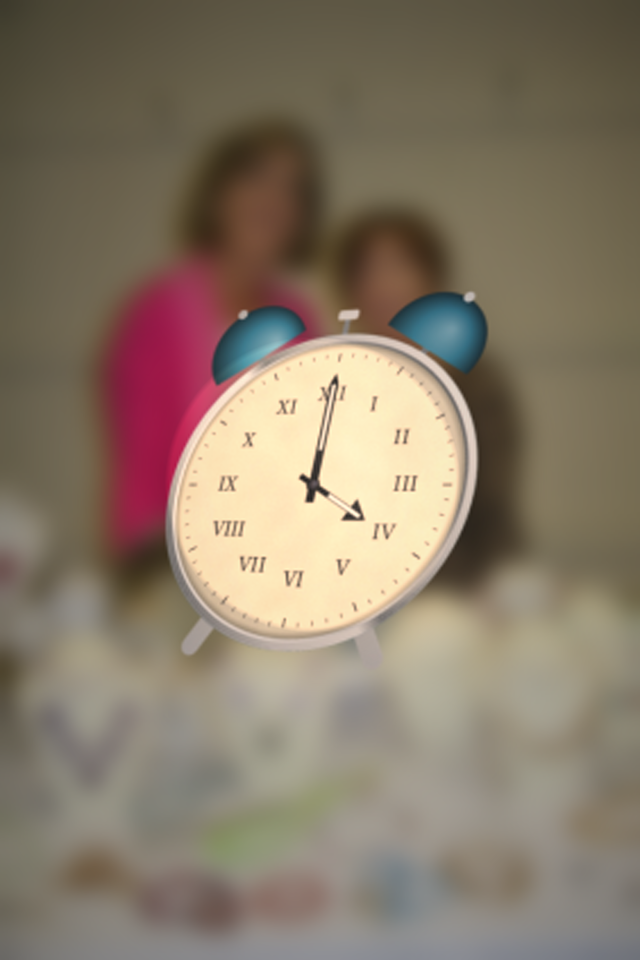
**4:00**
